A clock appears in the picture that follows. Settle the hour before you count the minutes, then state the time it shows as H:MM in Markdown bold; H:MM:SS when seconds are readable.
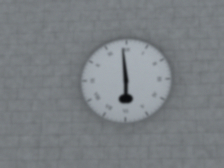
**5:59**
